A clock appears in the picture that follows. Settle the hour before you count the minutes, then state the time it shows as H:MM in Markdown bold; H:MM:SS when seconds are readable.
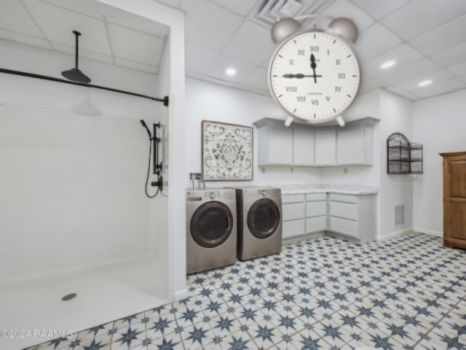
**11:45**
